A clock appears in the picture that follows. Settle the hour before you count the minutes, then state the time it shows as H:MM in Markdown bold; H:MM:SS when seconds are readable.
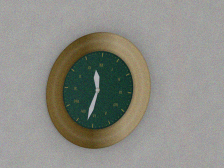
**11:32**
